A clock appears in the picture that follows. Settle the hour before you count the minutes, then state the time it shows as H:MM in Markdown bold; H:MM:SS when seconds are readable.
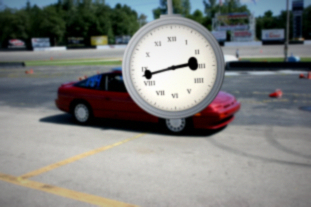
**2:43**
